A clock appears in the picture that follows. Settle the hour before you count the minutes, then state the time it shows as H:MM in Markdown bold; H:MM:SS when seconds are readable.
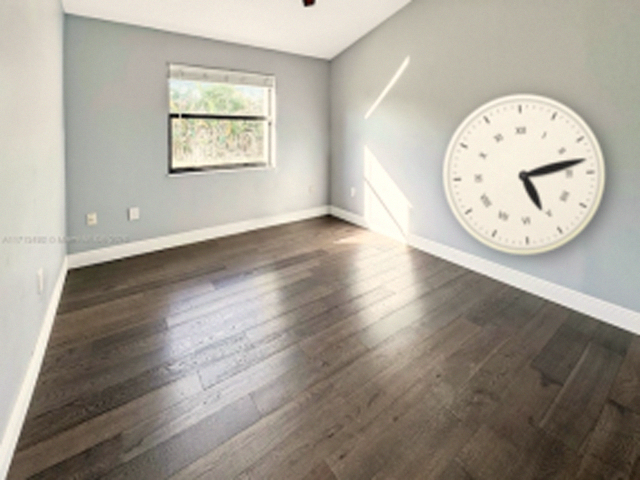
**5:13**
